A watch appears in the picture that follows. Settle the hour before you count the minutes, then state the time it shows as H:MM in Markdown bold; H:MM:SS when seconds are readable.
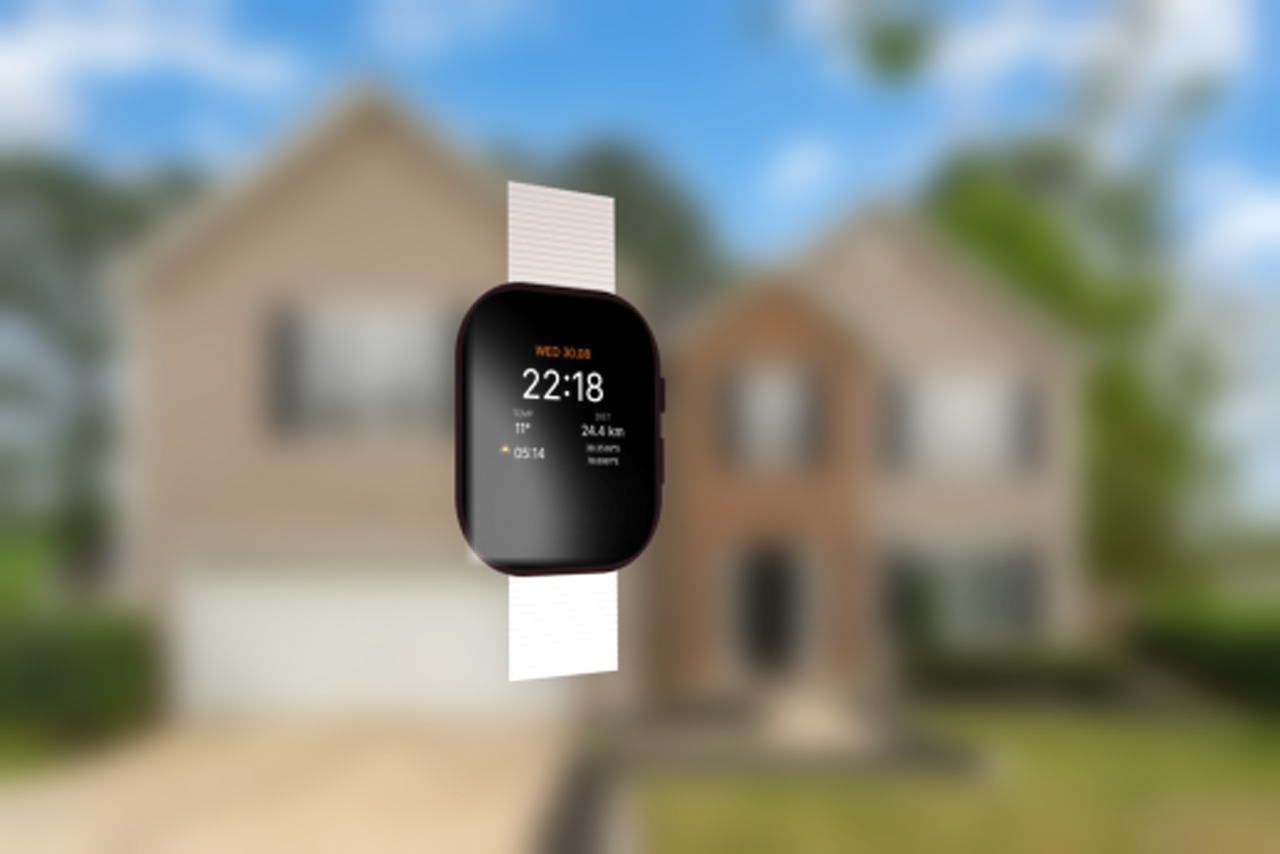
**22:18**
